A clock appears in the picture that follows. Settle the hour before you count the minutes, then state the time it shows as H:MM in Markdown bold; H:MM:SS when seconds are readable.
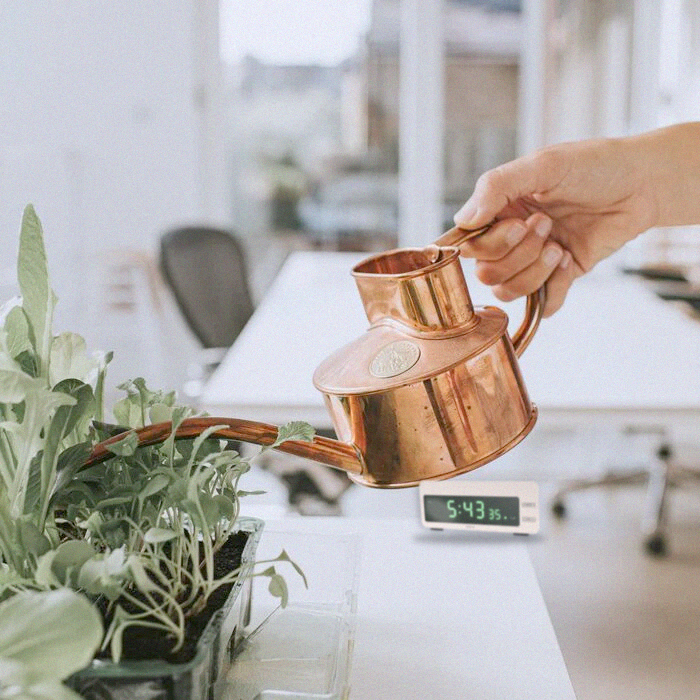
**5:43**
